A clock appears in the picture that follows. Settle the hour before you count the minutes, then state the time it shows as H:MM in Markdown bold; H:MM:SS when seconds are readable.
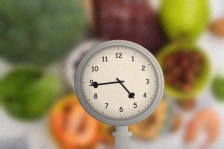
**4:44**
